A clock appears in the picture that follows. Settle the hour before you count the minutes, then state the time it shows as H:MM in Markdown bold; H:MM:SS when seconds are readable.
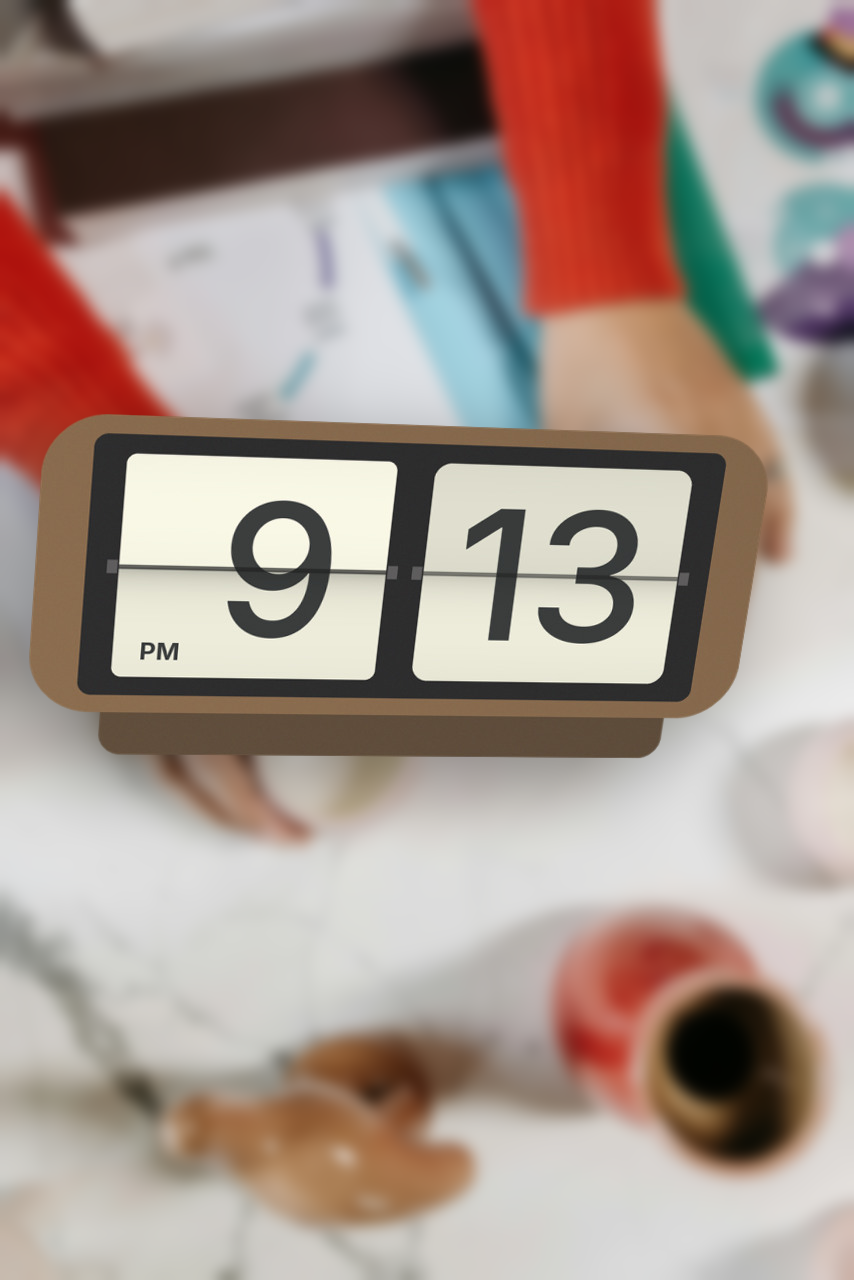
**9:13**
